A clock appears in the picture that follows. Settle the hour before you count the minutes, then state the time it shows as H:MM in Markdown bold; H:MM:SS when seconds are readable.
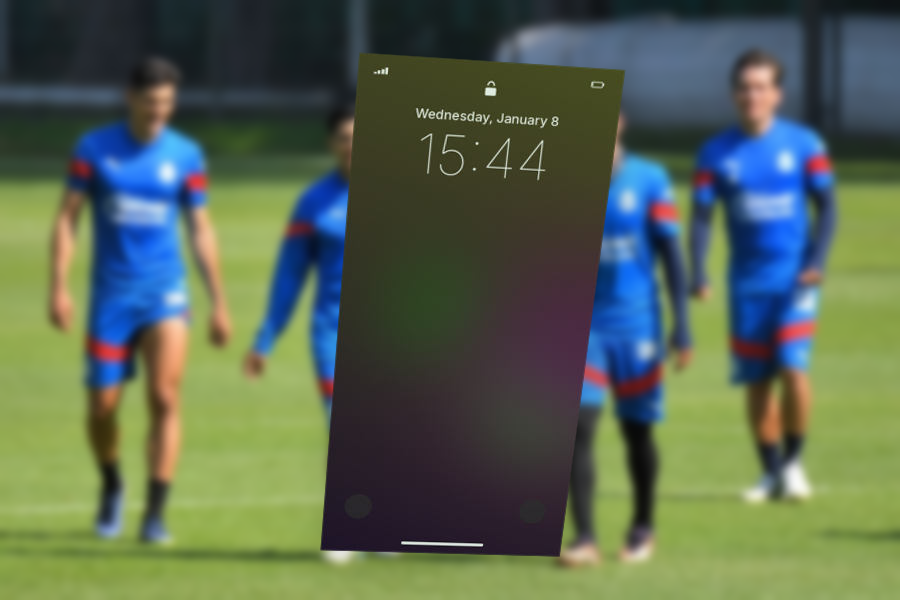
**15:44**
